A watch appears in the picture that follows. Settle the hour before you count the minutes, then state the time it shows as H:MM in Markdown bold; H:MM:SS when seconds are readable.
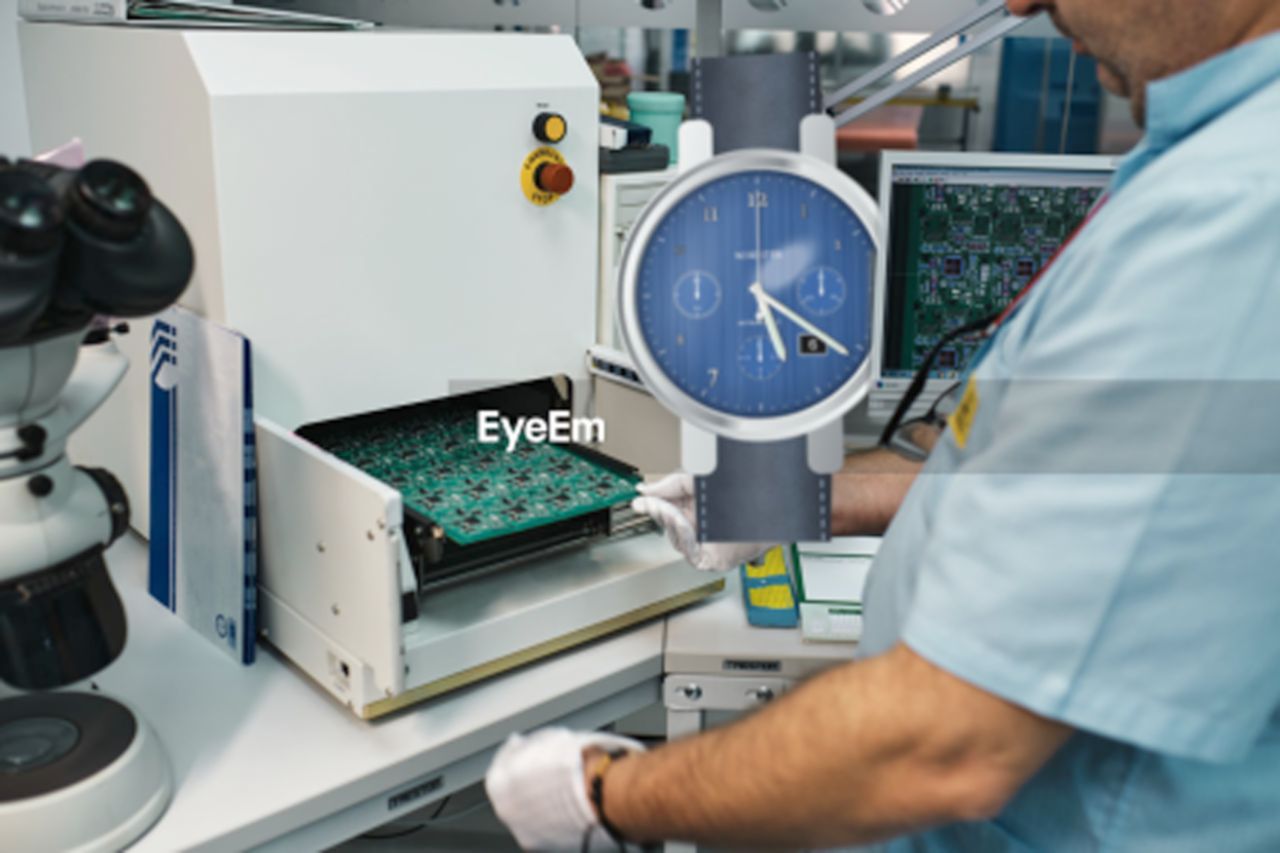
**5:21**
